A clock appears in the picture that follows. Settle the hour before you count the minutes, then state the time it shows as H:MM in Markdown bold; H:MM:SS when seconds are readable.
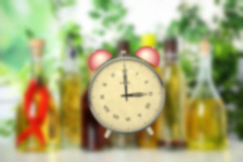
**3:00**
